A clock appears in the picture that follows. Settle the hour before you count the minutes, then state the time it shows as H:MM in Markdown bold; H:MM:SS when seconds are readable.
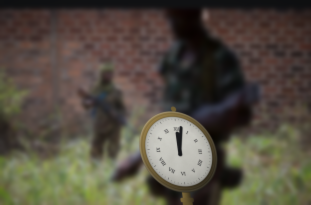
**12:02**
